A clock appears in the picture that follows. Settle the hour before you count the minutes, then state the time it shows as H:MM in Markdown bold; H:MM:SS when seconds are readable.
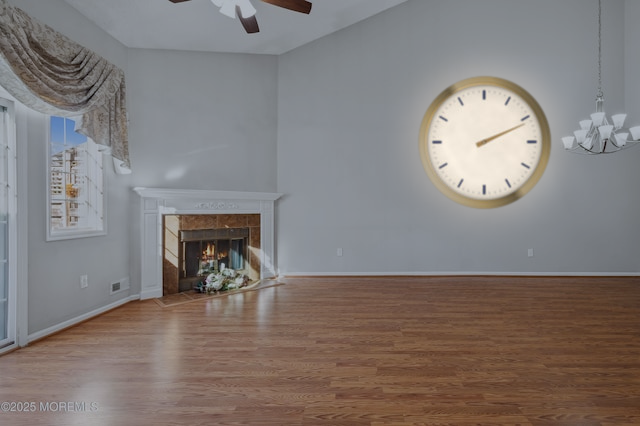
**2:11**
